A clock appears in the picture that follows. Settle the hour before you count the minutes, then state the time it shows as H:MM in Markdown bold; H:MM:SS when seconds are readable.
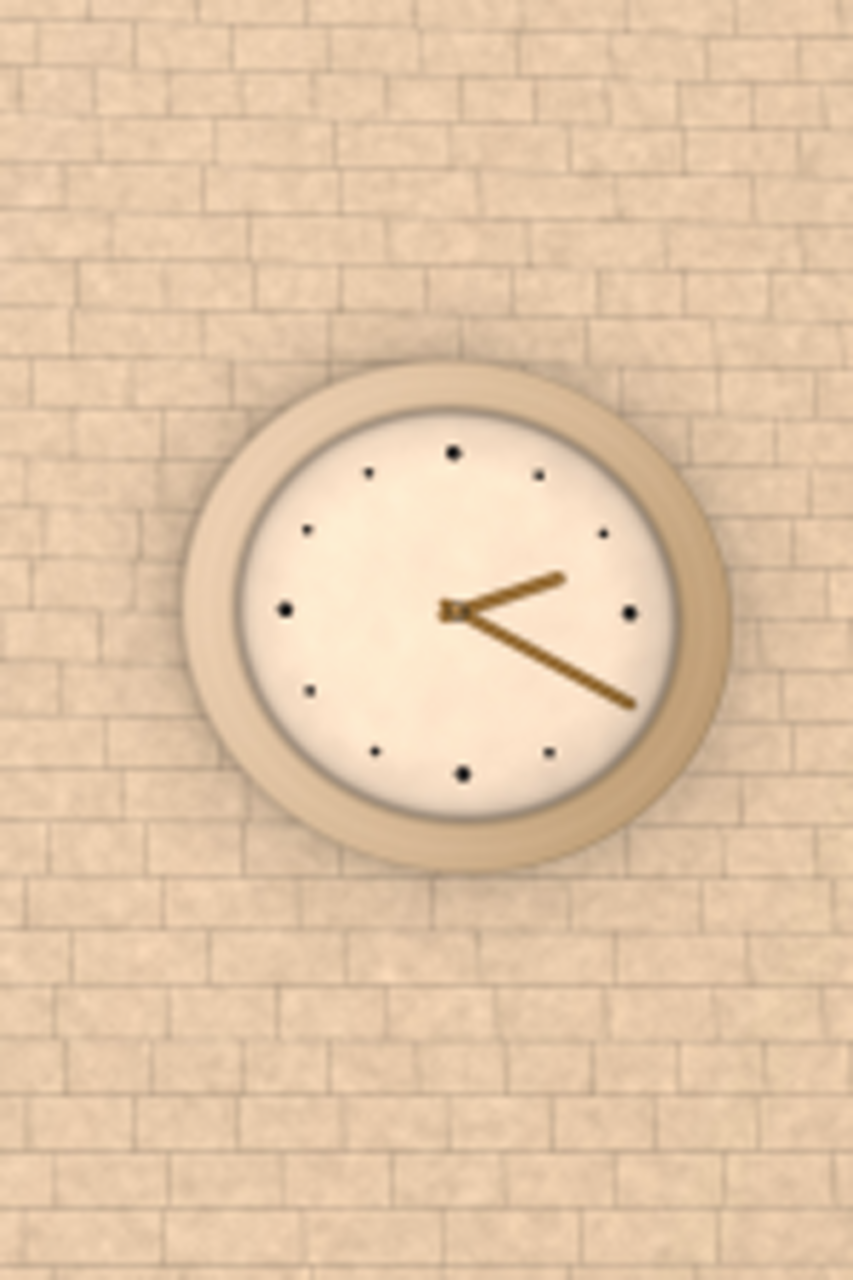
**2:20**
